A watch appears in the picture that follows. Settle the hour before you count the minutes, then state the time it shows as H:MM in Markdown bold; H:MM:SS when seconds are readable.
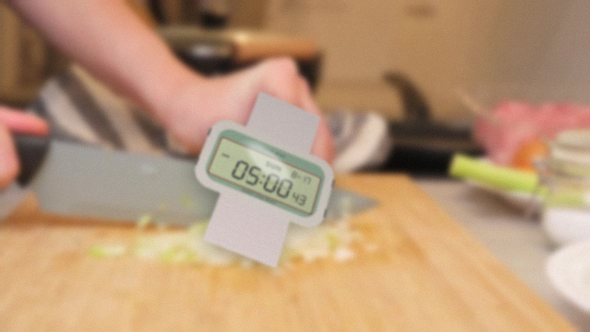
**5:00**
